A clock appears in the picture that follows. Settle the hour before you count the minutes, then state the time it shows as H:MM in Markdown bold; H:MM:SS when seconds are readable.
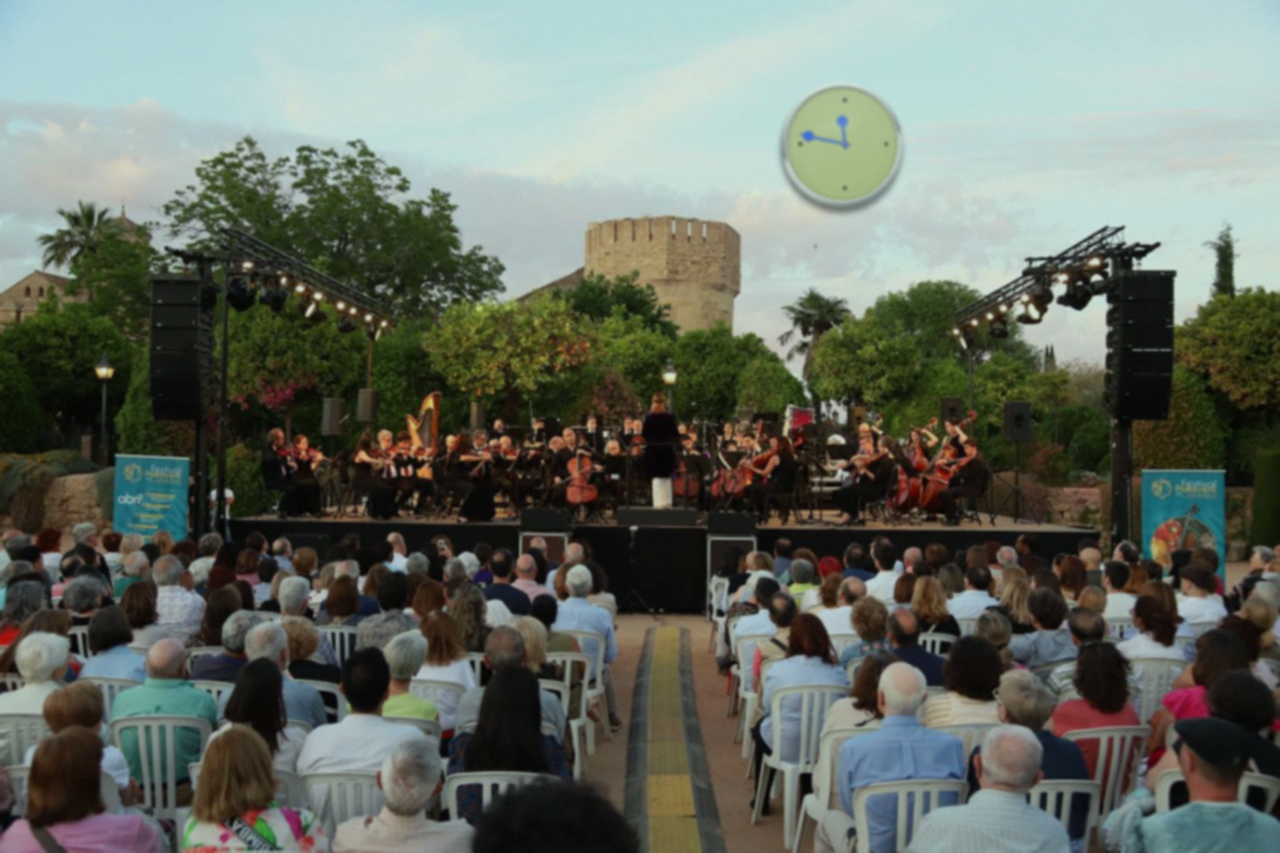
**11:47**
